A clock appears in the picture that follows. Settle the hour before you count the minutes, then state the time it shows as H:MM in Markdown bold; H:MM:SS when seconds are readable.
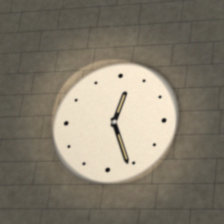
**12:26**
